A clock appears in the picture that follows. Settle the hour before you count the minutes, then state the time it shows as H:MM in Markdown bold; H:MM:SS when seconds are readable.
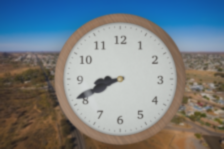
**8:41**
